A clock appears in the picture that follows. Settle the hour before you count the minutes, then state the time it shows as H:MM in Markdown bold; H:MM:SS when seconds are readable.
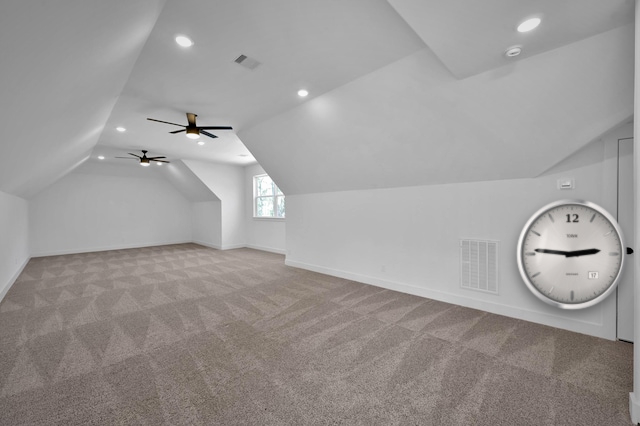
**2:46**
